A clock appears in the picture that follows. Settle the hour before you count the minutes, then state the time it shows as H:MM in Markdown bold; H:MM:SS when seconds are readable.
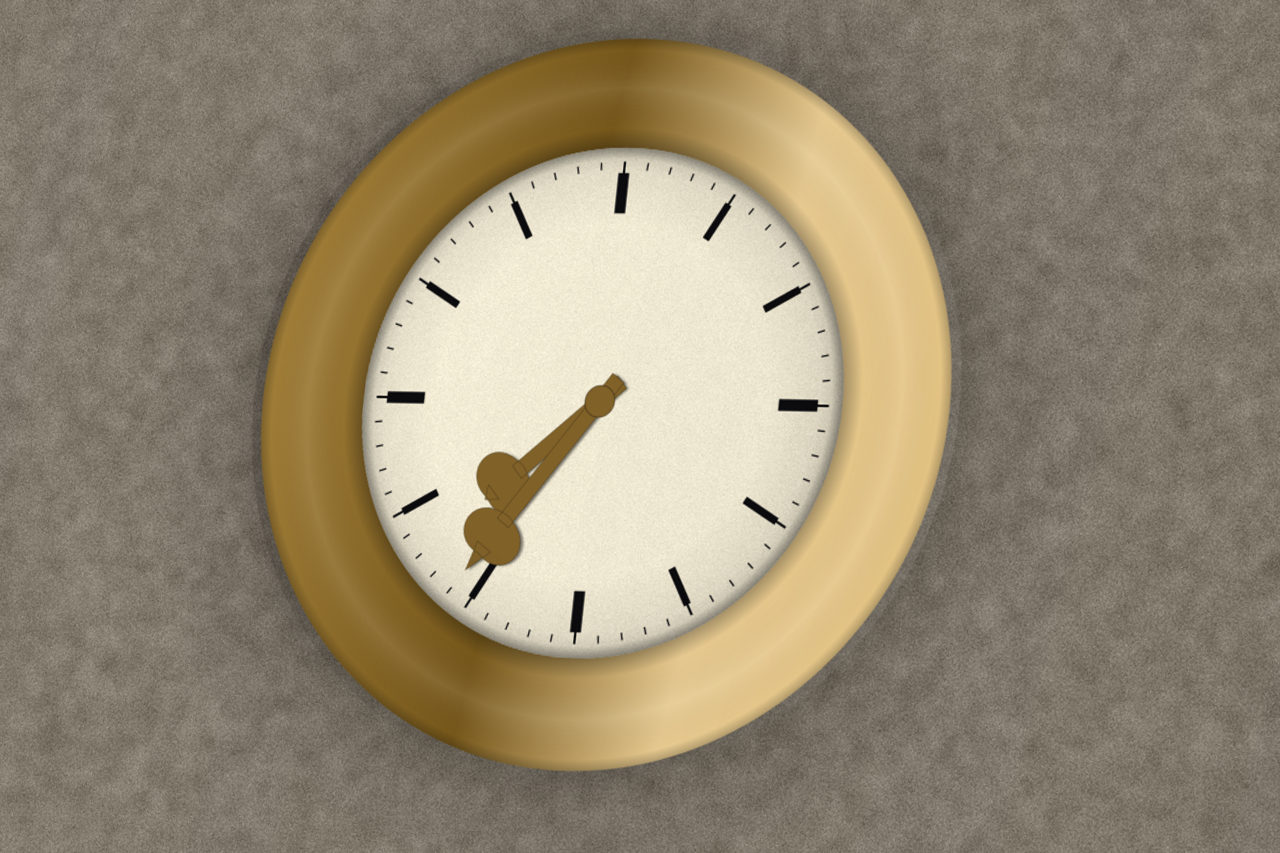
**7:36**
